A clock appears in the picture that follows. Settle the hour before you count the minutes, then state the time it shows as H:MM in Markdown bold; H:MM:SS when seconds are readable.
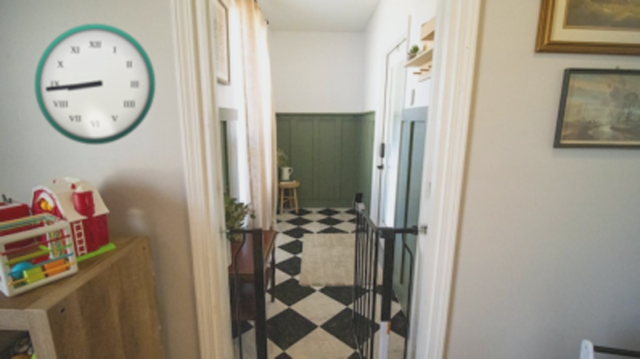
**8:44**
